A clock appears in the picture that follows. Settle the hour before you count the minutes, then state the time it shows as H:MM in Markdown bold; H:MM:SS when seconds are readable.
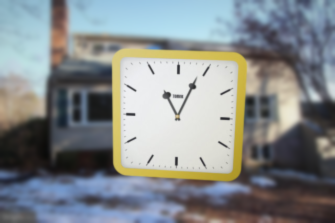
**11:04**
